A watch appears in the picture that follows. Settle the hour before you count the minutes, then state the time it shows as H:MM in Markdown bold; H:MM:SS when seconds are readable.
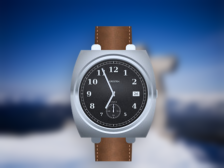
**6:56**
